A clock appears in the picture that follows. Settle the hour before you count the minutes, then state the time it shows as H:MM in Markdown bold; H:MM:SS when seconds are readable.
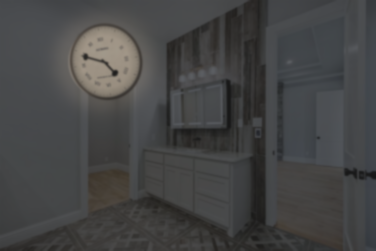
**4:49**
